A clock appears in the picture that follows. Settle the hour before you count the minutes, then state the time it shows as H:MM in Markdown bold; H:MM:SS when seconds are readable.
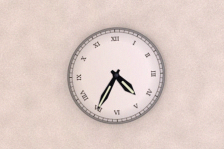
**4:35**
